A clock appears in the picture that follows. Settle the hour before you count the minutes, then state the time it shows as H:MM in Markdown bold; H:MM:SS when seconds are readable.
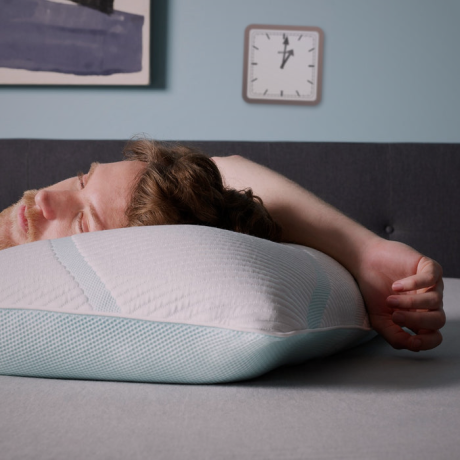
**1:01**
